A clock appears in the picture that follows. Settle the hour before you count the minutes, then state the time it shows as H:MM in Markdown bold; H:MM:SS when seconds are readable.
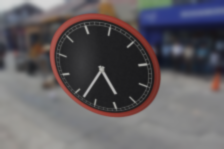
**5:38**
